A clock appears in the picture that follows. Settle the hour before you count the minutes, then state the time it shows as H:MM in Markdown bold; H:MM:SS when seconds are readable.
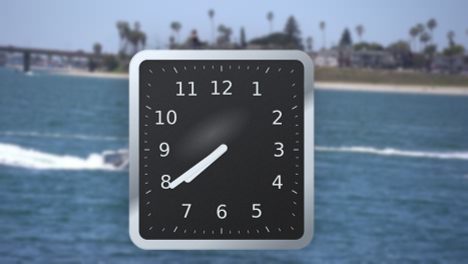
**7:39**
